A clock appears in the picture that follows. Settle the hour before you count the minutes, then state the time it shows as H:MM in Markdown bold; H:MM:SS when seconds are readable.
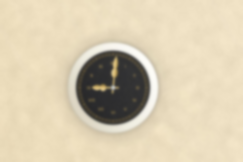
**9:01**
